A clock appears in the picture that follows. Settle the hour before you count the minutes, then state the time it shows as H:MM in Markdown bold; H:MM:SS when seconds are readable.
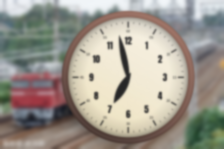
**6:58**
